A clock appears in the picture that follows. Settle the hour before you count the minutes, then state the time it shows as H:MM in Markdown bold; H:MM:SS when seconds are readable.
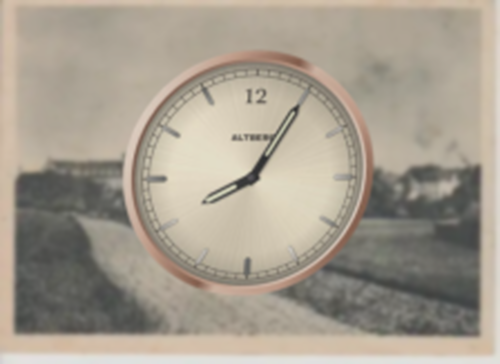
**8:05**
